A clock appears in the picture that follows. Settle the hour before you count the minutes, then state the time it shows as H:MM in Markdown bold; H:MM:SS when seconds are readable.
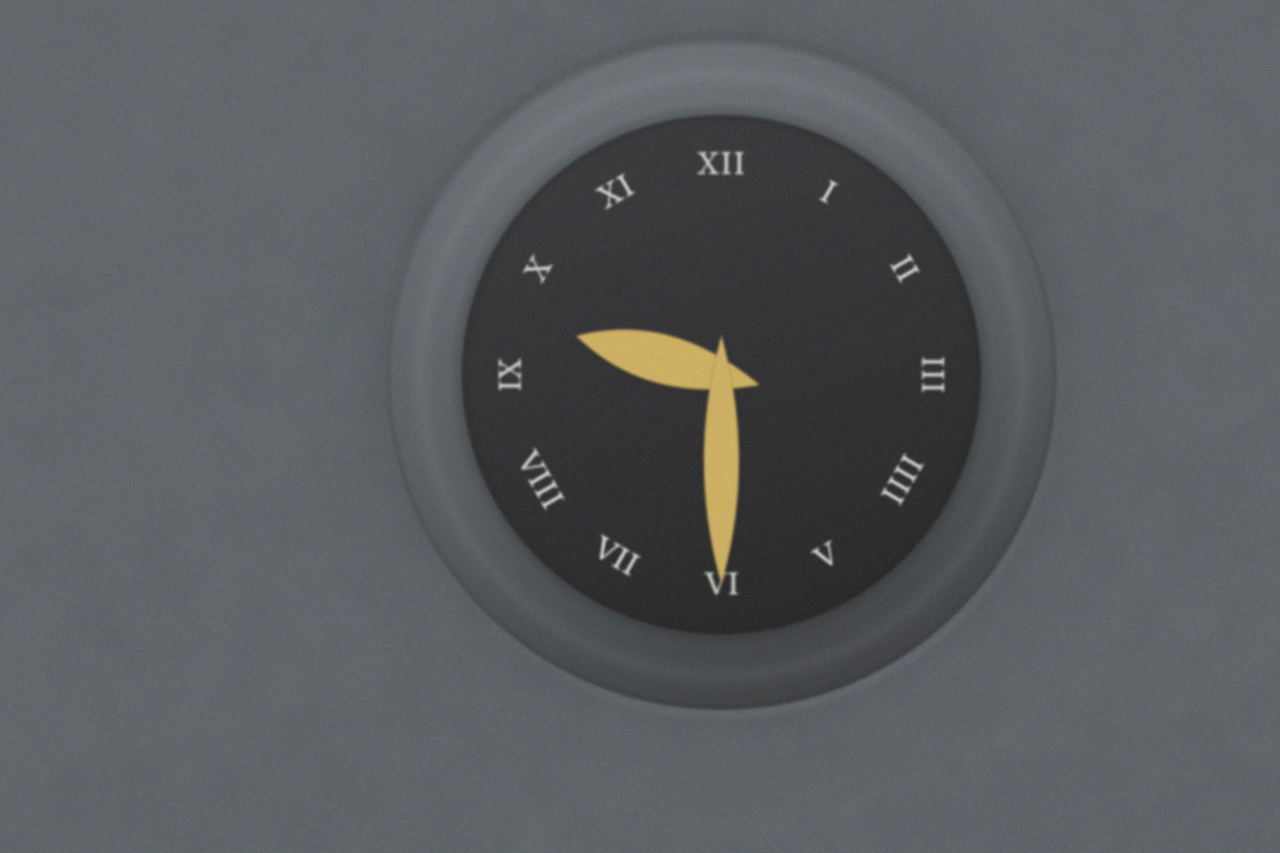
**9:30**
